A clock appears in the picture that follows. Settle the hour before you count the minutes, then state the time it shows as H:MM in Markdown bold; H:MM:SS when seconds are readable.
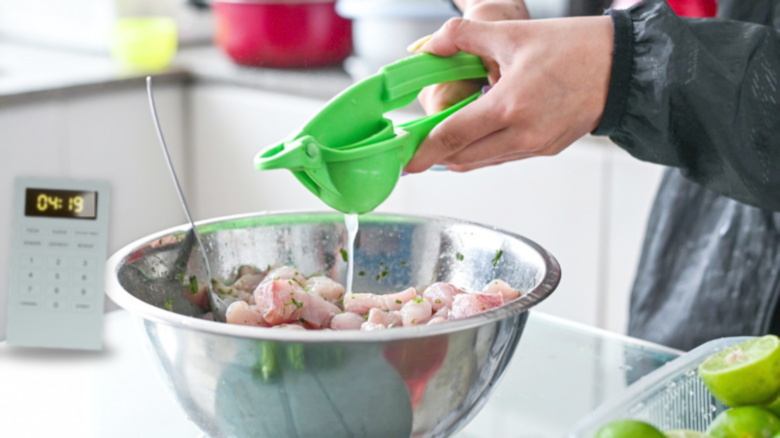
**4:19**
